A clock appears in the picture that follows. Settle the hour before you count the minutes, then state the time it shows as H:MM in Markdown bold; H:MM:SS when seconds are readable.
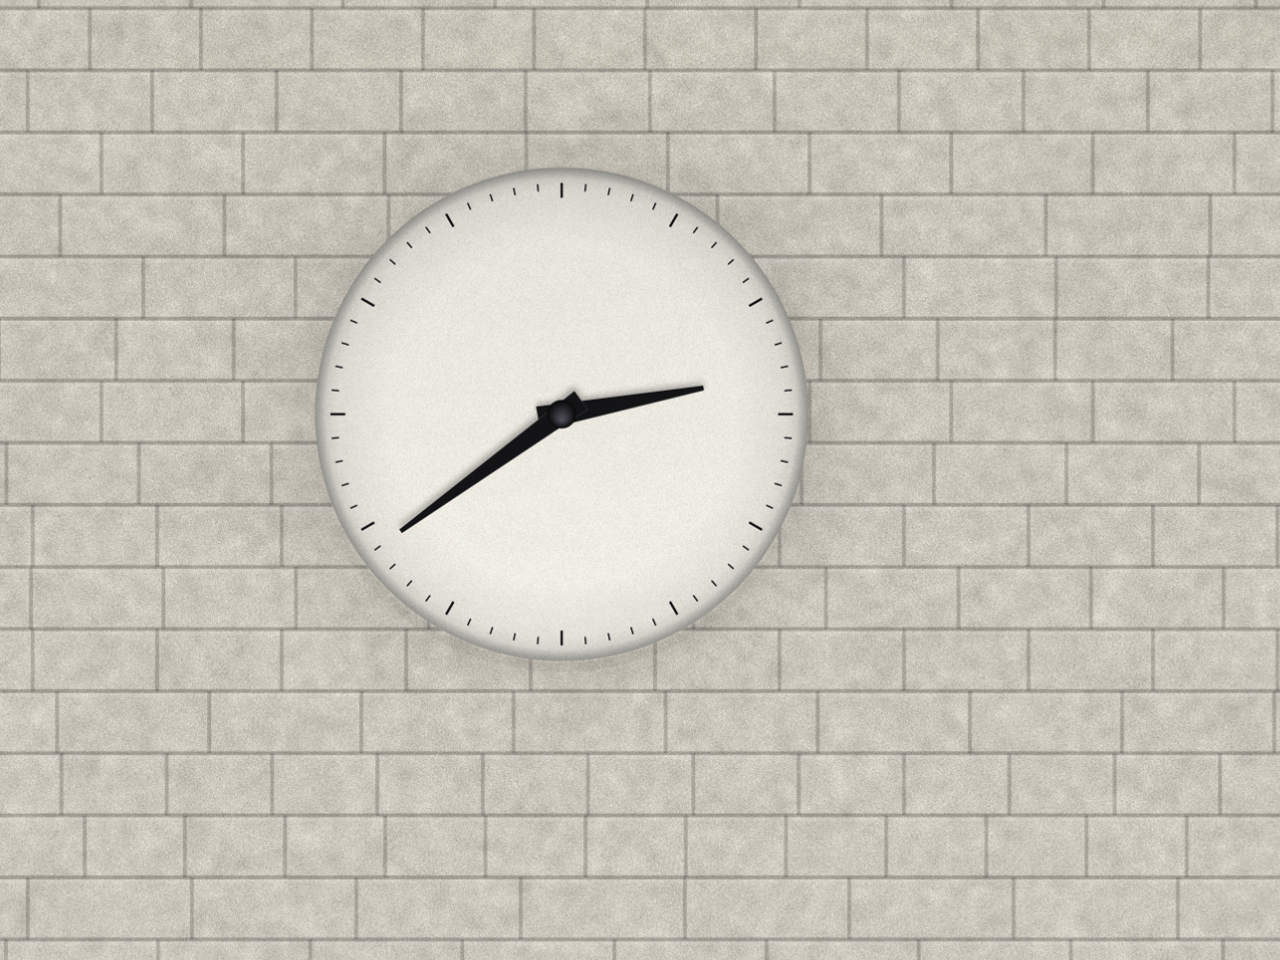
**2:39**
